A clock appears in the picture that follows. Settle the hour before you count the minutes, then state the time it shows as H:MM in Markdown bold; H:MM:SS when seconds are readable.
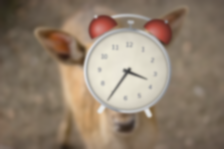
**3:35**
